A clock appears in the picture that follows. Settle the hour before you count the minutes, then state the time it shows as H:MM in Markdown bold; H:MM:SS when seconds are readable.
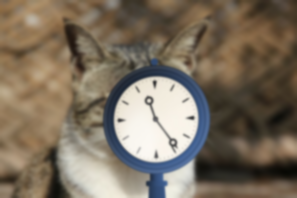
**11:24**
